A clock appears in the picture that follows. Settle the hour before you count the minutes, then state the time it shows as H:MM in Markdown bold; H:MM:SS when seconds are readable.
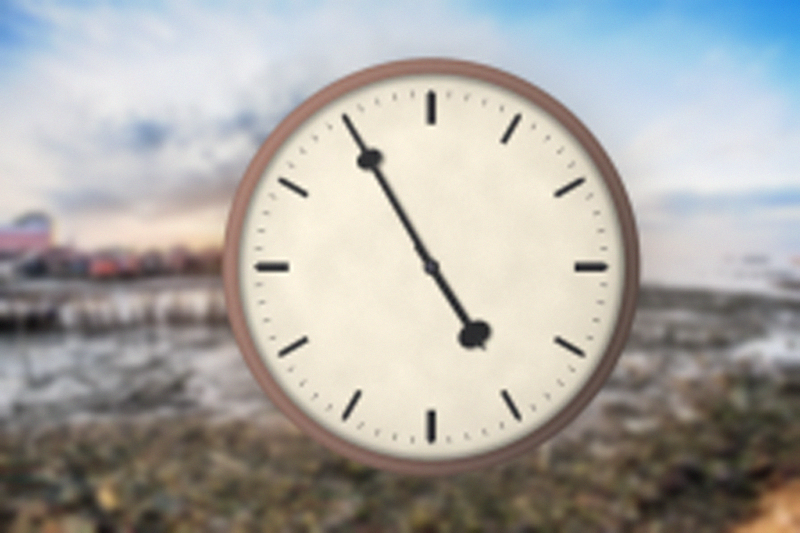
**4:55**
